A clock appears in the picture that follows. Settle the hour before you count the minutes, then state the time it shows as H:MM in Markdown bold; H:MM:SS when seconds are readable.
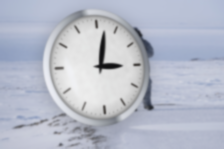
**3:02**
